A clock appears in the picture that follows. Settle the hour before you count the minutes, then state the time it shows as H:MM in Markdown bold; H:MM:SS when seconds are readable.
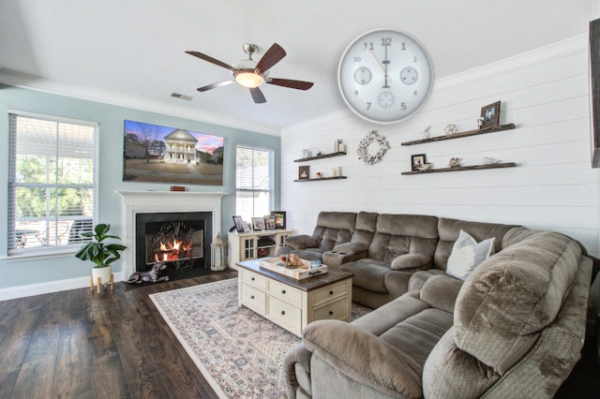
**10:54**
